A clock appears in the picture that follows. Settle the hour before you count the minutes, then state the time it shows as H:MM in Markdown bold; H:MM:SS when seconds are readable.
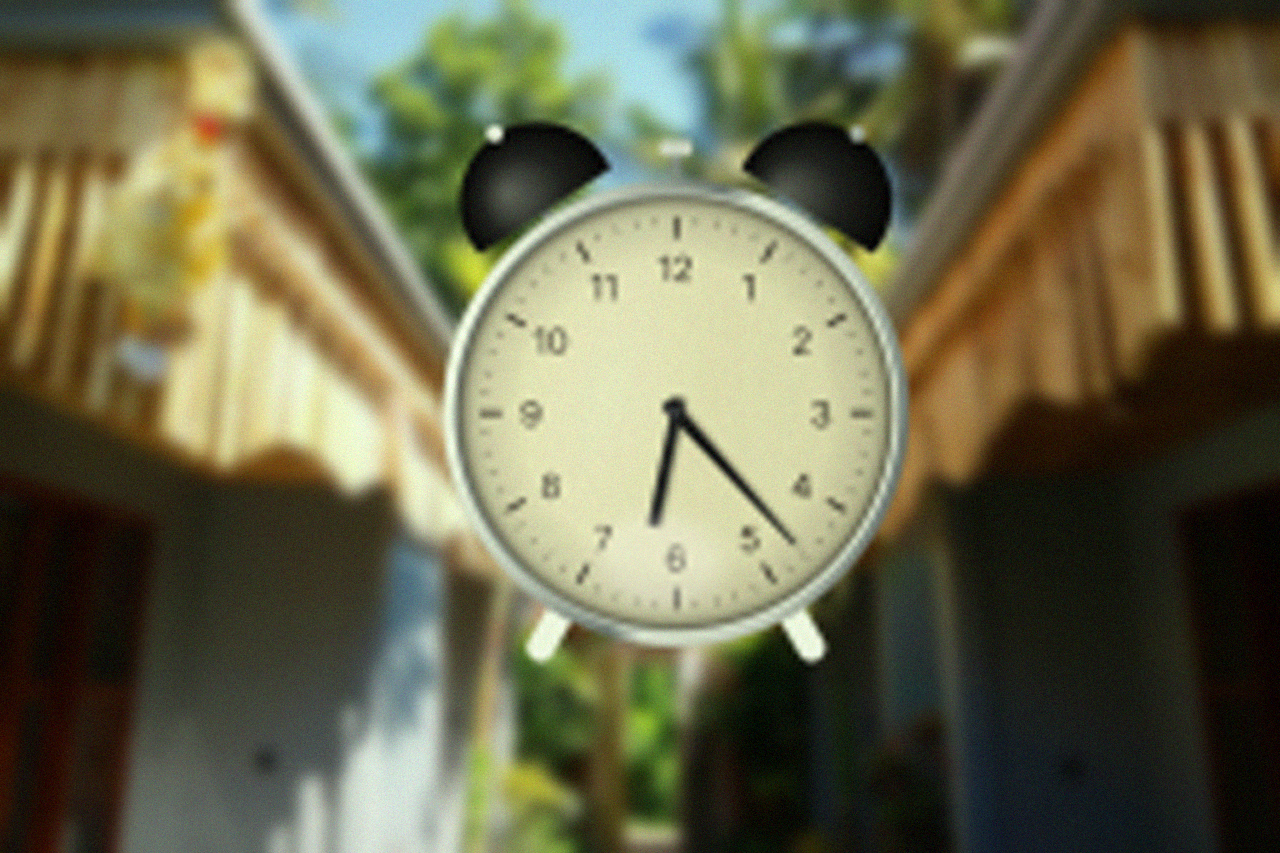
**6:23**
